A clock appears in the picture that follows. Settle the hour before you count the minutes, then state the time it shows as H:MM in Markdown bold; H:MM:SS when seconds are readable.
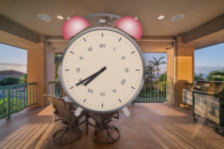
**7:40**
